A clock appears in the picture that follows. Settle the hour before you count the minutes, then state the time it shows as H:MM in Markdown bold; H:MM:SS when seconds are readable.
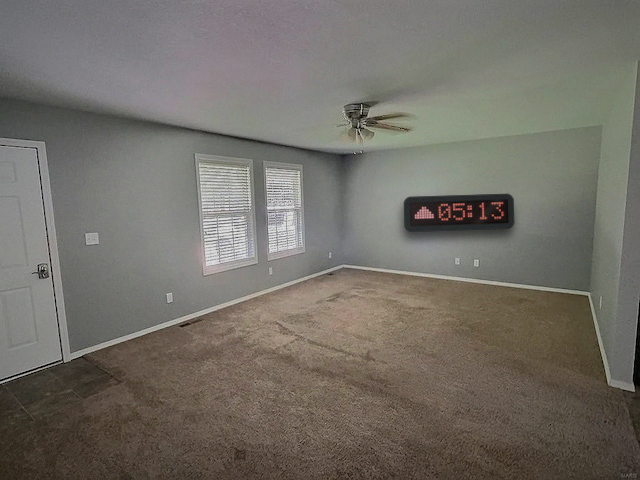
**5:13**
